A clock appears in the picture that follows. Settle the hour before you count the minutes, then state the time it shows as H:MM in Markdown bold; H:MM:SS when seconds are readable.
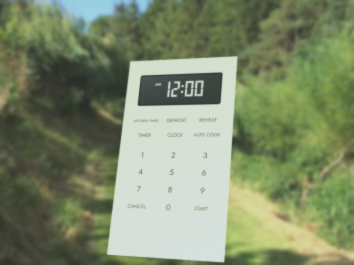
**12:00**
